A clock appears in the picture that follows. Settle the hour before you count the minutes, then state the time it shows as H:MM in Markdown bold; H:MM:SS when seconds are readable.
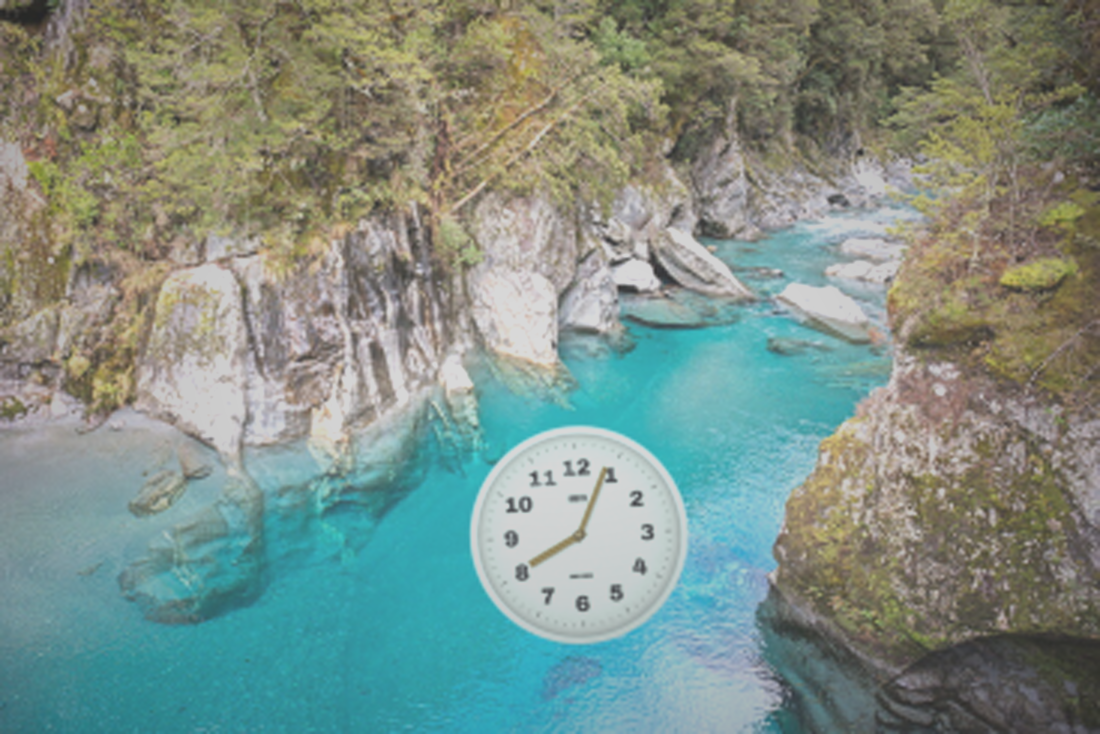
**8:04**
